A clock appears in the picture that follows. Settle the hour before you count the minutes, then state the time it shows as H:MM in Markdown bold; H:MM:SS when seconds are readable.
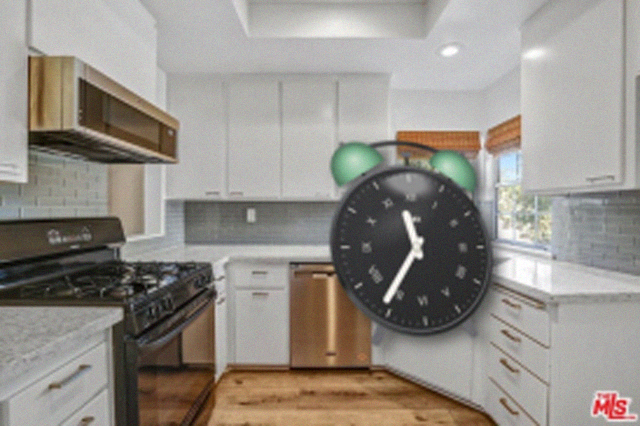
**11:36**
